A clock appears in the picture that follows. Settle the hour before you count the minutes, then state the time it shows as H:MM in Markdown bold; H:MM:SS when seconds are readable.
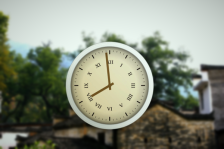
**7:59**
